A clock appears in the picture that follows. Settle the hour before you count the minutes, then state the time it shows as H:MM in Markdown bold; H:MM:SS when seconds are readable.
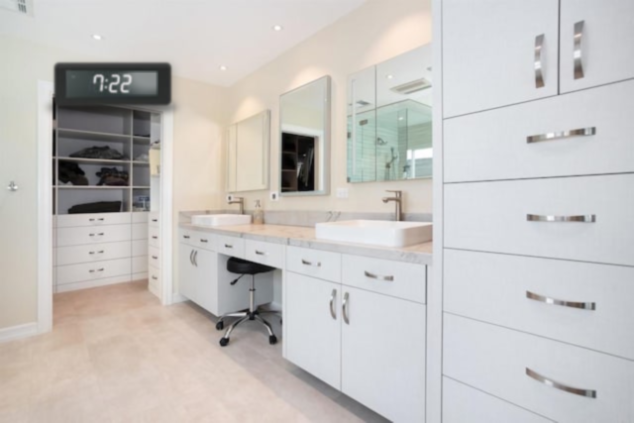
**7:22**
